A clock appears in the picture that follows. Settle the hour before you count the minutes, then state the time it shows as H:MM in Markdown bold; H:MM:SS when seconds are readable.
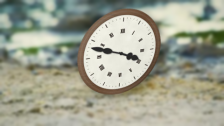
**3:48**
